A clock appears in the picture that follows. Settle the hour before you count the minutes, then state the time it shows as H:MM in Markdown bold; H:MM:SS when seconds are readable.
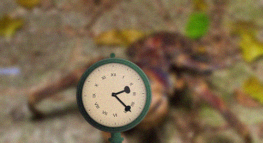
**2:23**
